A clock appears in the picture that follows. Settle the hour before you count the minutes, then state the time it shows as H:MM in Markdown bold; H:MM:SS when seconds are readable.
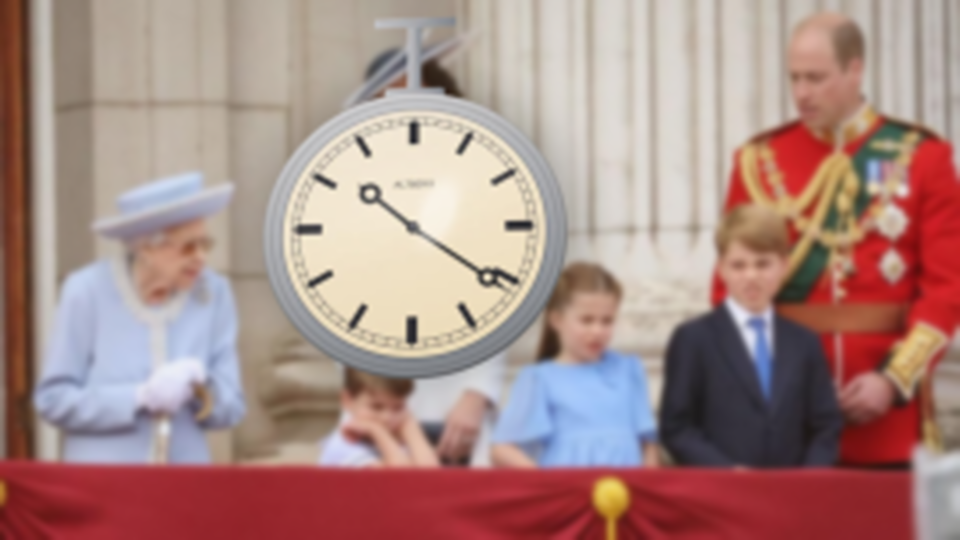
**10:21**
